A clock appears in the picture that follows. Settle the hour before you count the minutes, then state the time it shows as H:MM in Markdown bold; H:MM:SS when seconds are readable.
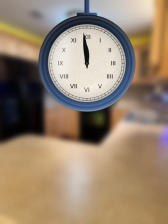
**11:59**
